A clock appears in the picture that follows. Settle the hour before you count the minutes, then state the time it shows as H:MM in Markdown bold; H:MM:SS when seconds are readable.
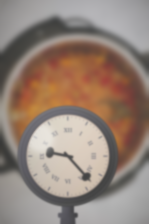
**9:23**
